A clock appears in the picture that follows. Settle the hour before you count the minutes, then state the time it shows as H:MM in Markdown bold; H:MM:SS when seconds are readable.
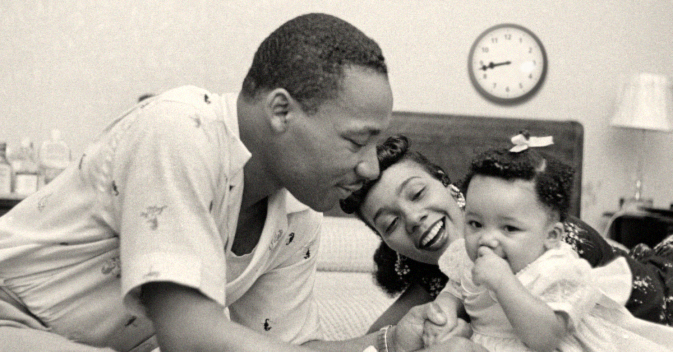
**8:43**
